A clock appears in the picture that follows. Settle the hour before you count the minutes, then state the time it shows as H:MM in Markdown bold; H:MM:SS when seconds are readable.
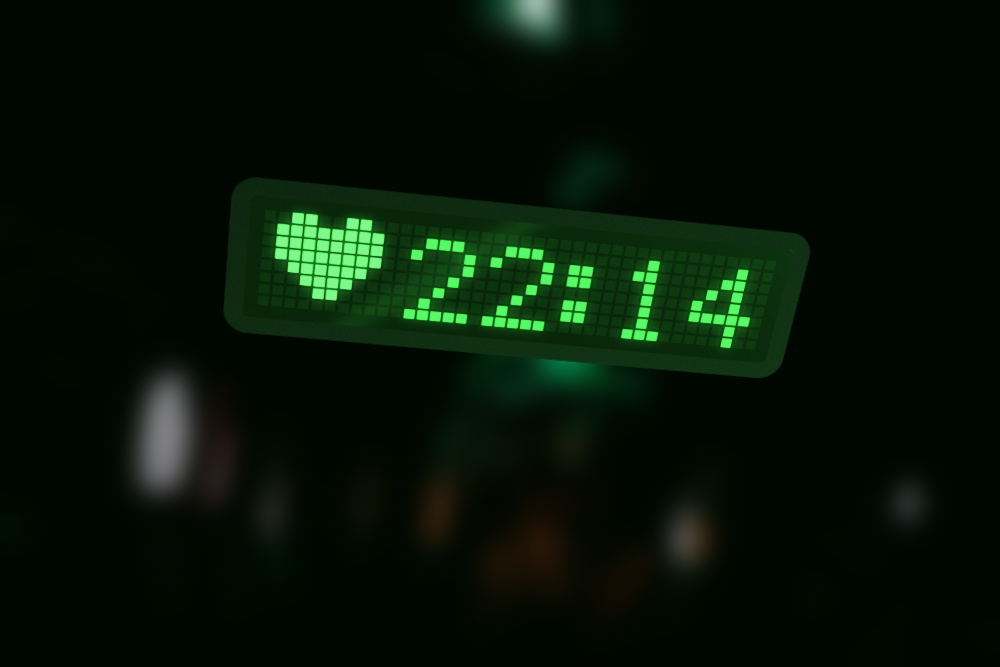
**22:14**
